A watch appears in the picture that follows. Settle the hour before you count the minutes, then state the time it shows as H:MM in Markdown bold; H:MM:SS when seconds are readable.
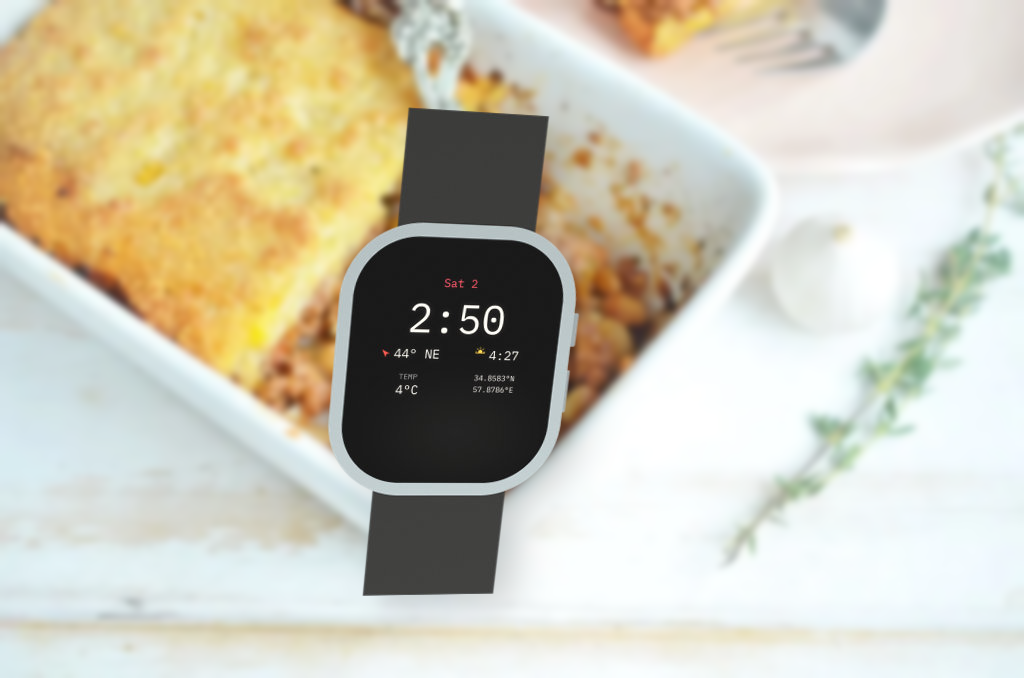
**2:50**
